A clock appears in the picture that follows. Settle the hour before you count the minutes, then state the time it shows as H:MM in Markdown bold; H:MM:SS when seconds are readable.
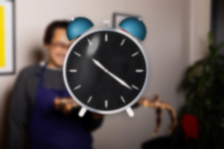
**10:21**
